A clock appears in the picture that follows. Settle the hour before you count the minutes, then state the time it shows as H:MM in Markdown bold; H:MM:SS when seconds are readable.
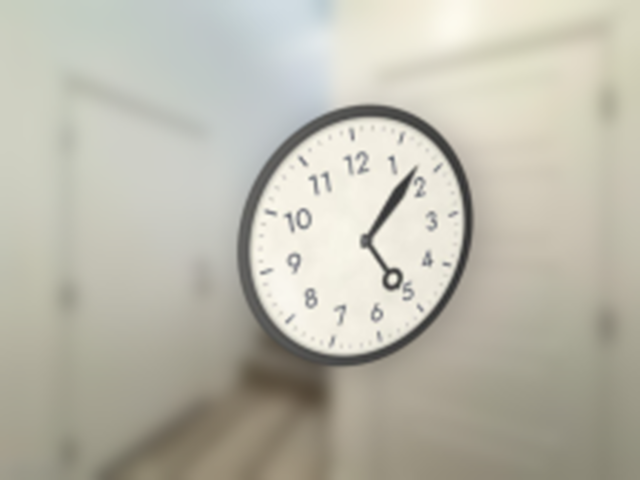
**5:08**
